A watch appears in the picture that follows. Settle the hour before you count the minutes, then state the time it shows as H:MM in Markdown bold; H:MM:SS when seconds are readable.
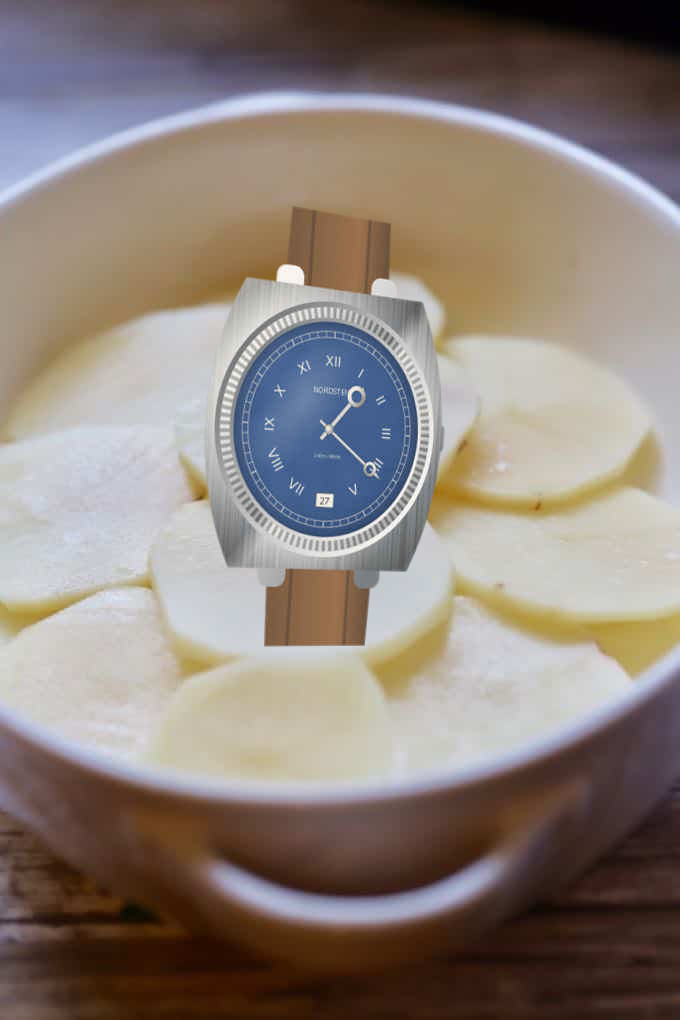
**1:21**
